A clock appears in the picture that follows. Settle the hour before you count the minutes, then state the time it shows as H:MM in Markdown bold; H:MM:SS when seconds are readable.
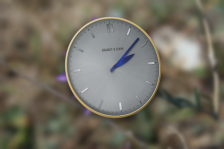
**2:08**
